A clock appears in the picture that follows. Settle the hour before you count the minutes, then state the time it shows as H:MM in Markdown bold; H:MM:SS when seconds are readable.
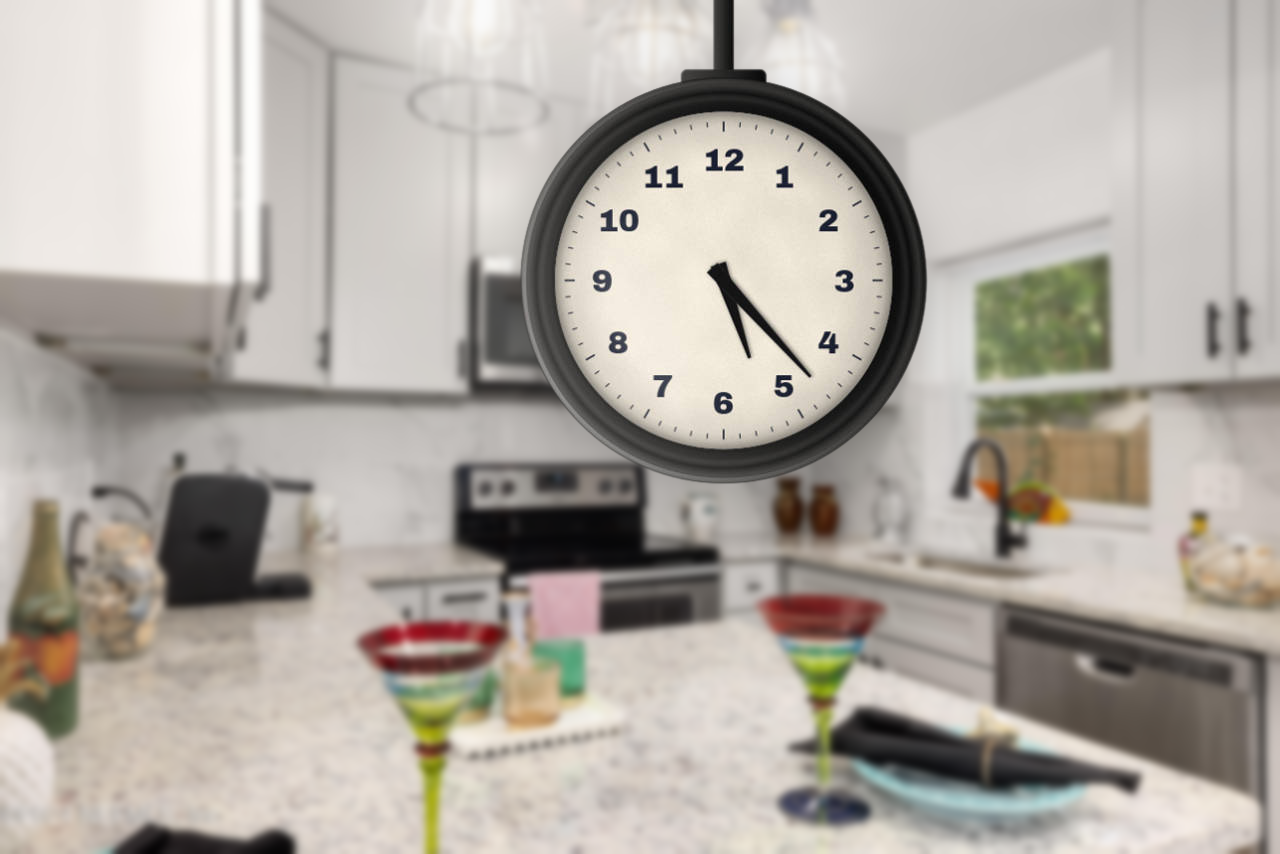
**5:23**
